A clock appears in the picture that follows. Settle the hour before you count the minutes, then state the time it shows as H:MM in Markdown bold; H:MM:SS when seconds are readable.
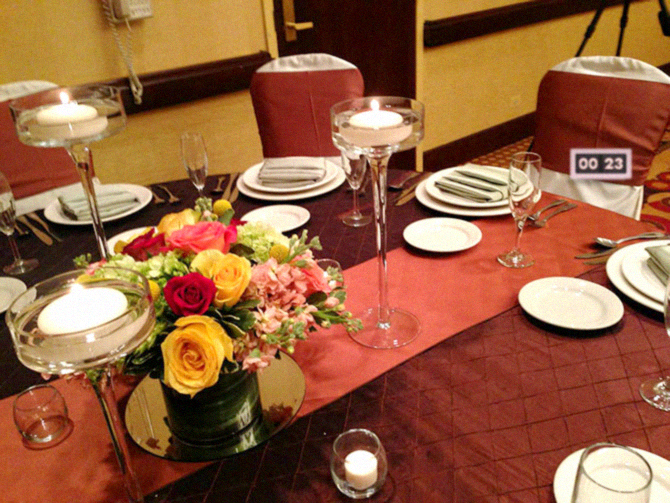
**0:23**
